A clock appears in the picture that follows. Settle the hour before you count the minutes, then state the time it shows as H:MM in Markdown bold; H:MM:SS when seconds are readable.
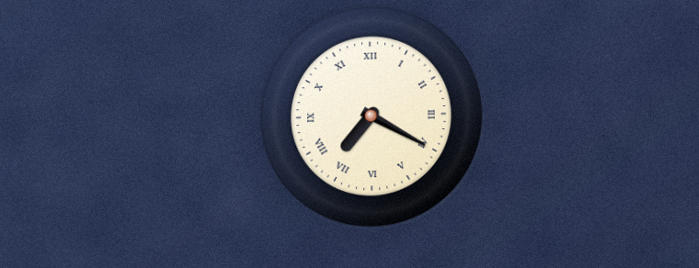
**7:20**
